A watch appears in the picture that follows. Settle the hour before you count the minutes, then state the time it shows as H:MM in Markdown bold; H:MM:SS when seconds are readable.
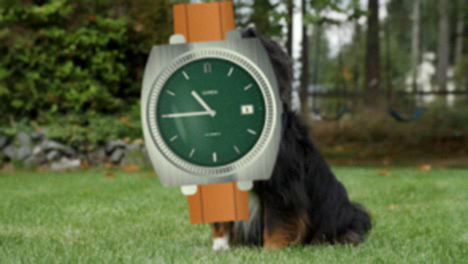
**10:45**
